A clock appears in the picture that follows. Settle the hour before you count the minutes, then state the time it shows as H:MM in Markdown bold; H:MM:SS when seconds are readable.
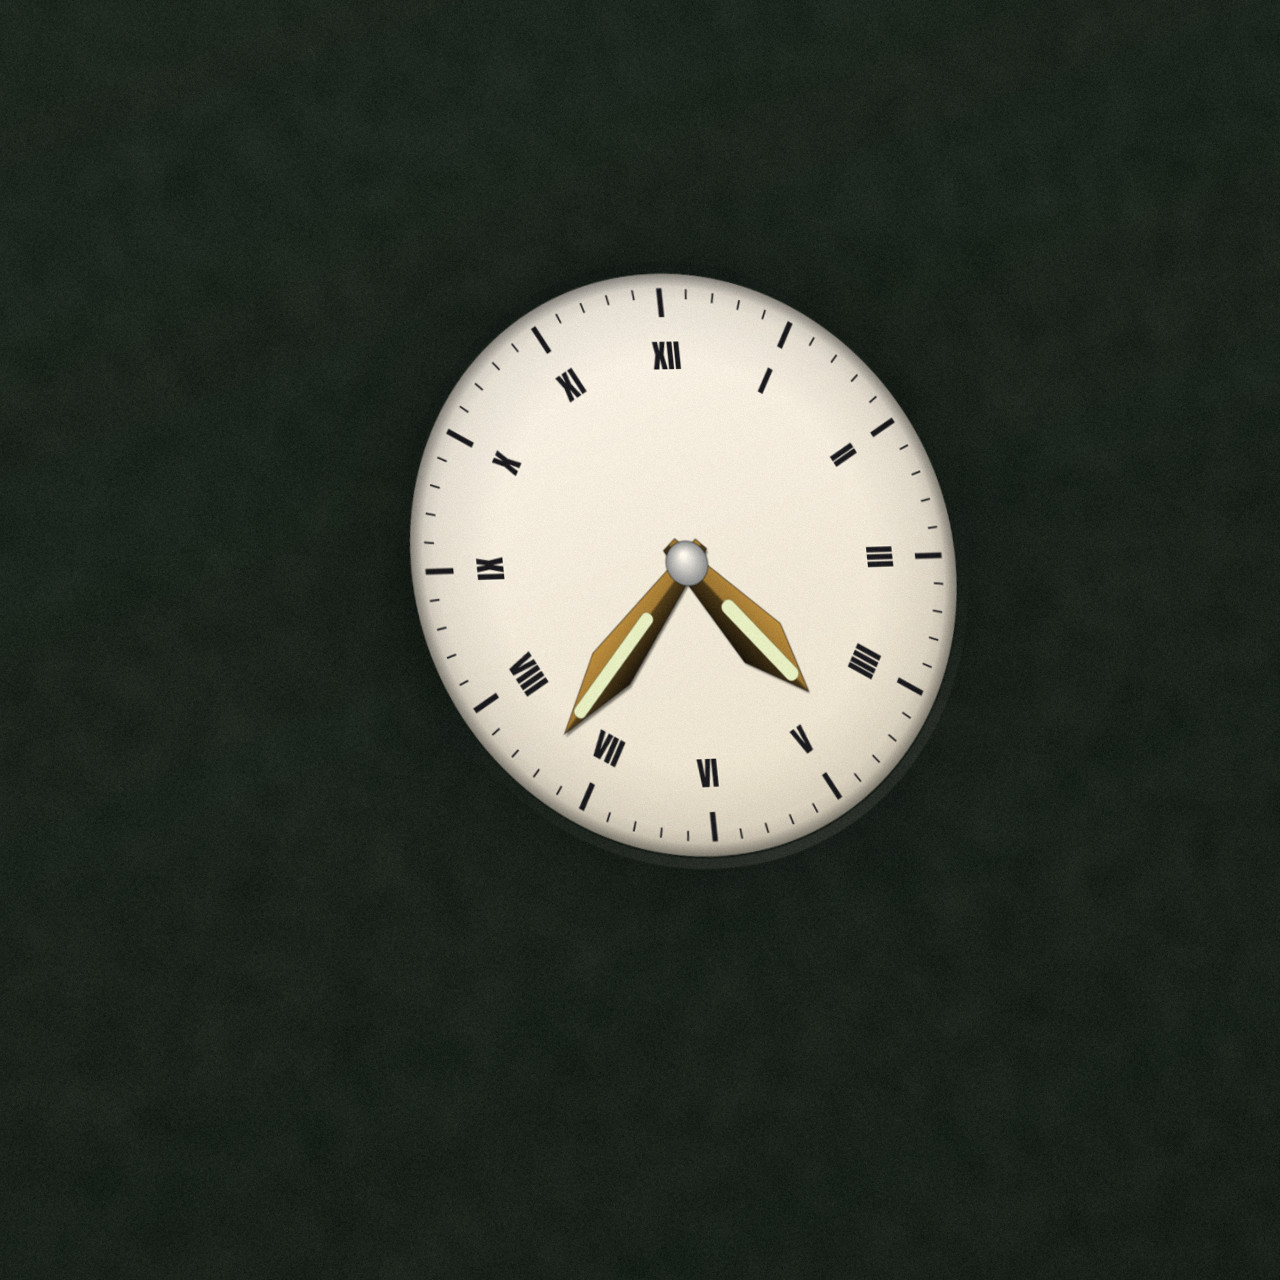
**4:37**
